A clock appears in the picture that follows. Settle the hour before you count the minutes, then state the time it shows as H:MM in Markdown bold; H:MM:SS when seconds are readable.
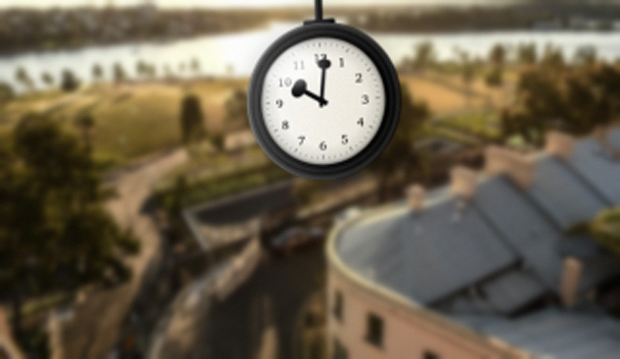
**10:01**
